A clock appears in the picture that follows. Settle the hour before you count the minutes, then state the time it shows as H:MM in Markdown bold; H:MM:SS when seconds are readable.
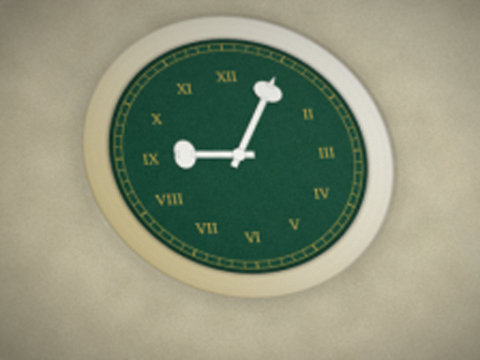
**9:05**
